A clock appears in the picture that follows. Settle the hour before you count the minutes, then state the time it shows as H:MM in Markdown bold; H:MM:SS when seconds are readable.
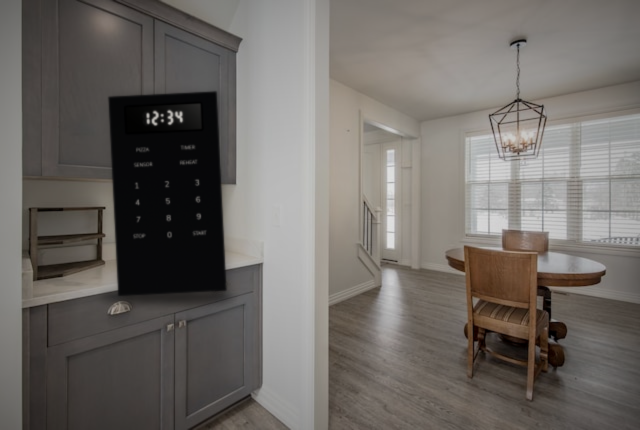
**12:34**
